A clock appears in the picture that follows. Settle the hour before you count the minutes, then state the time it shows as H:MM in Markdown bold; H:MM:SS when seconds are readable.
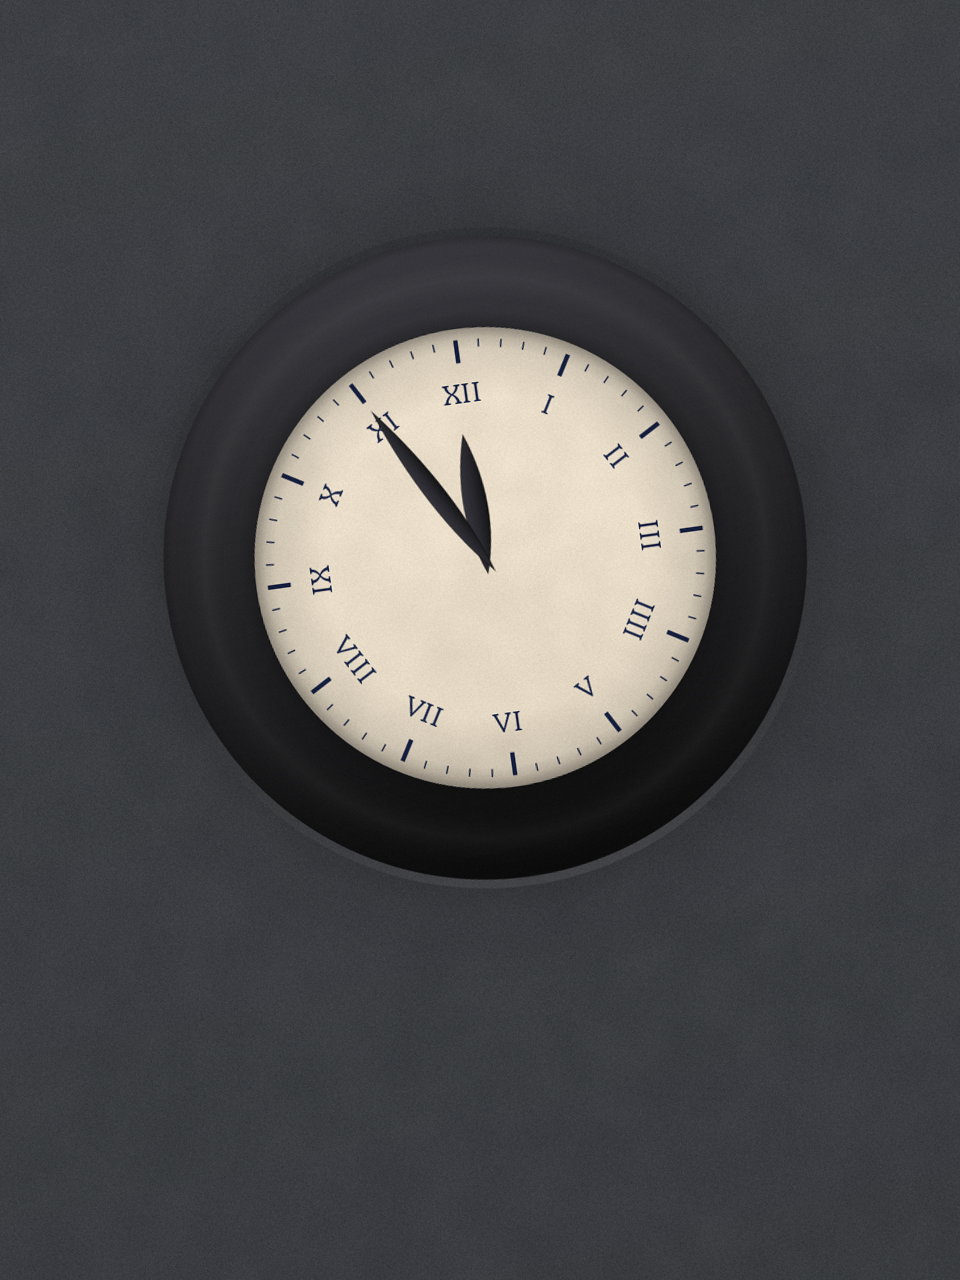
**11:55**
